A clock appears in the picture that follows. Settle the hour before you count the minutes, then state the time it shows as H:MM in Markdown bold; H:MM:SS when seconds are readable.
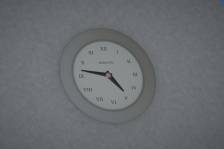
**4:47**
